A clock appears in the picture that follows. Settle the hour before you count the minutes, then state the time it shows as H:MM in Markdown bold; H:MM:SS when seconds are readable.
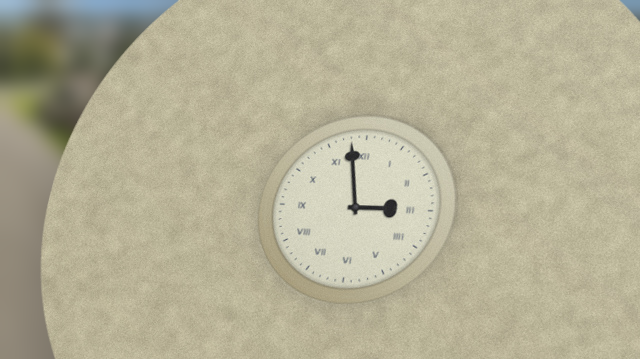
**2:58**
